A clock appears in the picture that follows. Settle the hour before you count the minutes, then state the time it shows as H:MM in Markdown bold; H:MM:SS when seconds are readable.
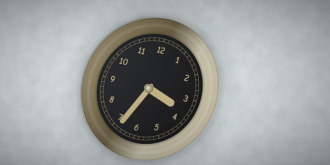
**3:34**
